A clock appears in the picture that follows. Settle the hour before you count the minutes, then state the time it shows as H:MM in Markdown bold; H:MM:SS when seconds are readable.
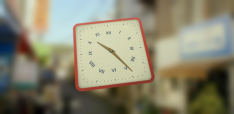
**10:24**
